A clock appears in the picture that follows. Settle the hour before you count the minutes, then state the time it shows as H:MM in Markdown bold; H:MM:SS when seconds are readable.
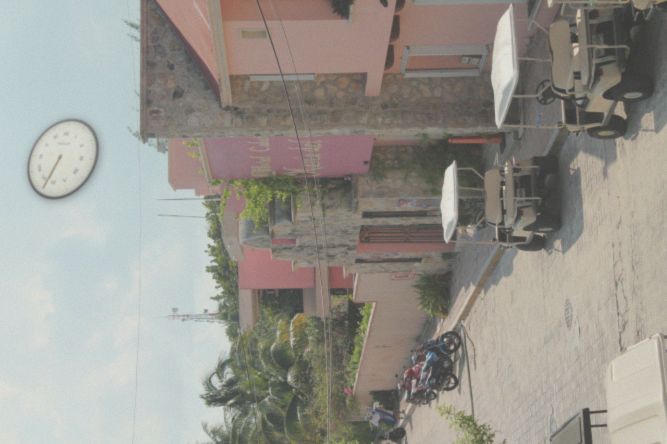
**6:33**
